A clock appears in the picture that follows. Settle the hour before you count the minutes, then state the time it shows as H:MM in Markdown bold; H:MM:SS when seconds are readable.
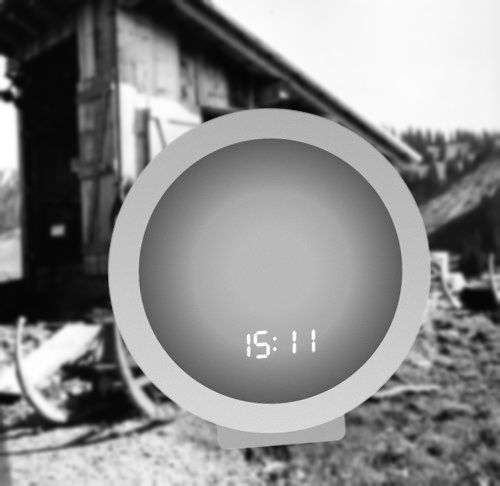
**15:11**
